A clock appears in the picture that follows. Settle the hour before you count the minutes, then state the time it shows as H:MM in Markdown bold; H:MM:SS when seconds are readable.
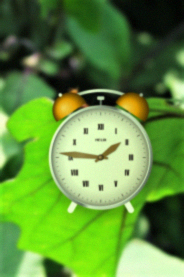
**1:46**
